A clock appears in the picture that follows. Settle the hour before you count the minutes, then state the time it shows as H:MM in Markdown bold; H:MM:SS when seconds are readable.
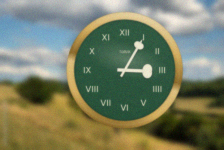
**3:05**
